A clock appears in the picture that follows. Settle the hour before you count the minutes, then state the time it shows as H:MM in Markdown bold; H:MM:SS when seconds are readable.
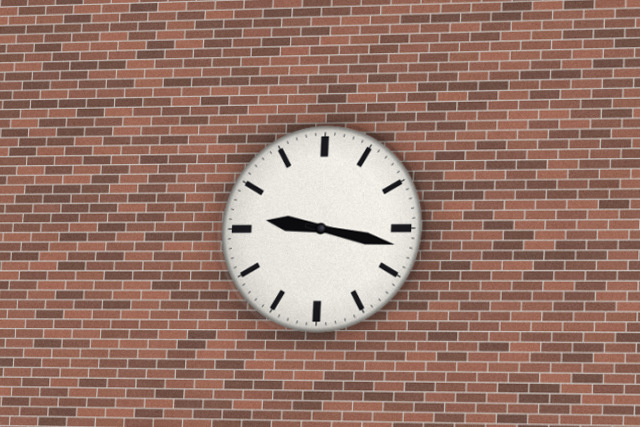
**9:17**
